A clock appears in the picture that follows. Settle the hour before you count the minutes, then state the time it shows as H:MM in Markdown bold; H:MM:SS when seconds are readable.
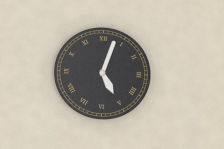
**5:03**
